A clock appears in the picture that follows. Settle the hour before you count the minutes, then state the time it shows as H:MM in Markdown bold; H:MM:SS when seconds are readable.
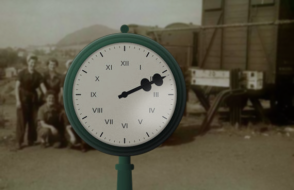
**2:11**
